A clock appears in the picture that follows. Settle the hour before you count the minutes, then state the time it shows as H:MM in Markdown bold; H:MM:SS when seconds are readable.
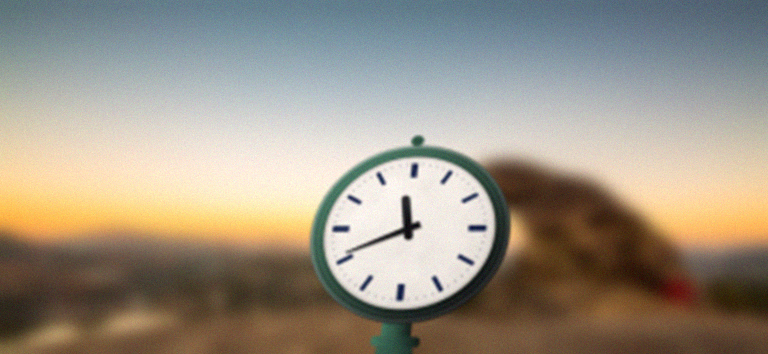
**11:41**
